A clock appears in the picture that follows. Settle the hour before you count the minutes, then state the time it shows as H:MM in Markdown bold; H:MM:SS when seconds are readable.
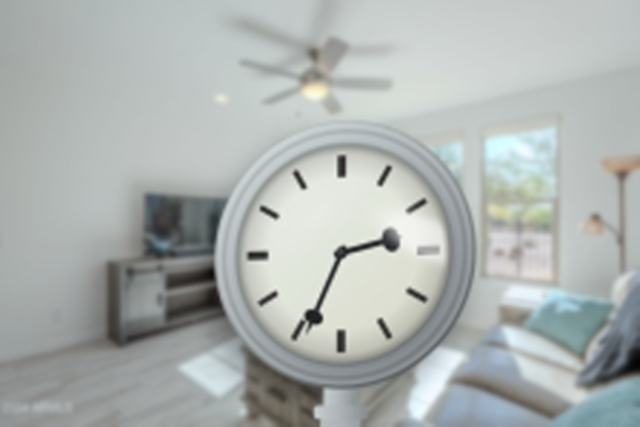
**2:34**
